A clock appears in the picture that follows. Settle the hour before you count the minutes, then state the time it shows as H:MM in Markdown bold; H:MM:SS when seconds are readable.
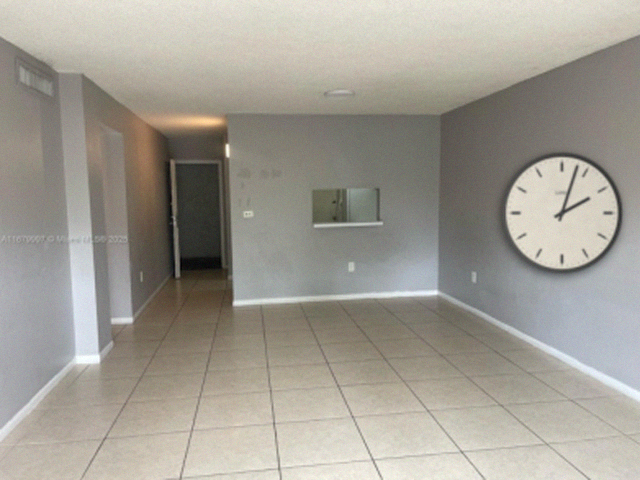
**2:03**
